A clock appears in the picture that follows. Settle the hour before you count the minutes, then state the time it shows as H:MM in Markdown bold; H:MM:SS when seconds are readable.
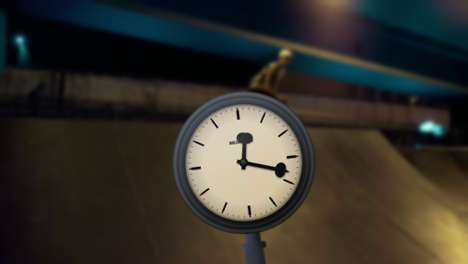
**12:18**
